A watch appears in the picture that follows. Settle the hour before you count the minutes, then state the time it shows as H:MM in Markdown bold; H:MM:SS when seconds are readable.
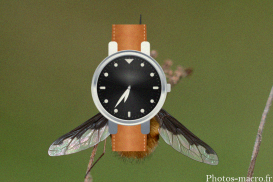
**6:36**
